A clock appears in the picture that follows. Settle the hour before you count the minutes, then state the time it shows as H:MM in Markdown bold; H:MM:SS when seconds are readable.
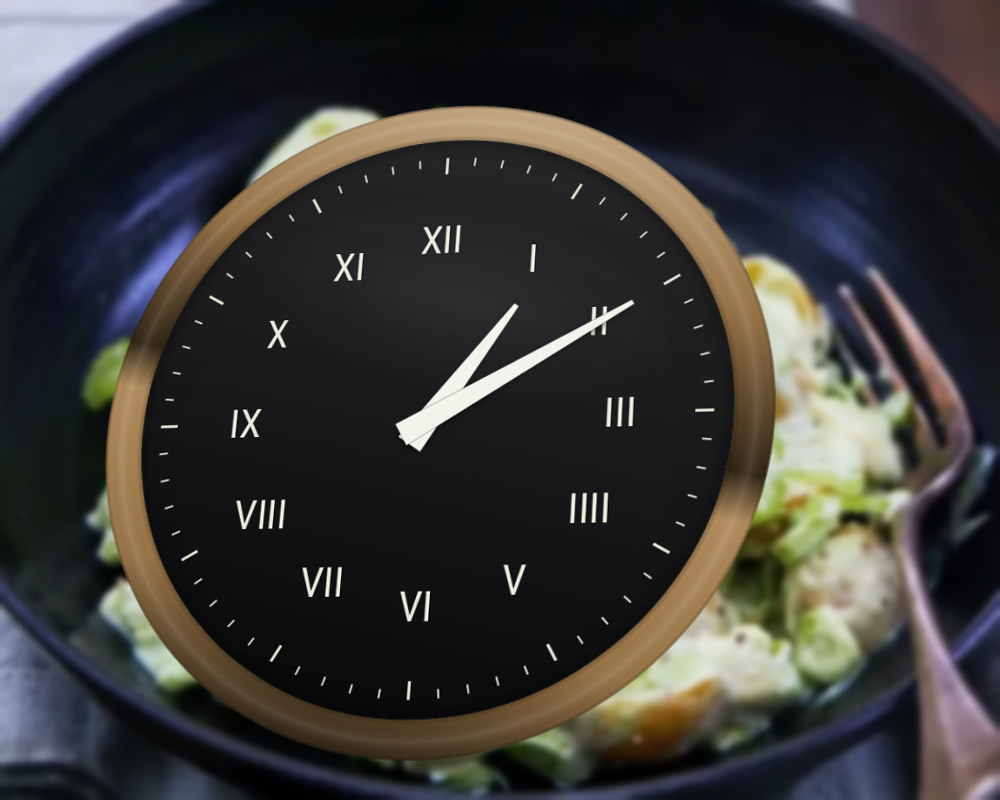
**1:10**
